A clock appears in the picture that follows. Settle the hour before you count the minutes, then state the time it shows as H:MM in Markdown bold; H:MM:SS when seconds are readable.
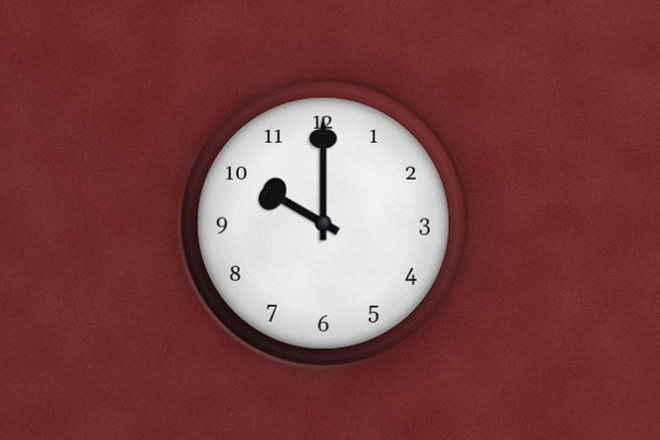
**10:00**
